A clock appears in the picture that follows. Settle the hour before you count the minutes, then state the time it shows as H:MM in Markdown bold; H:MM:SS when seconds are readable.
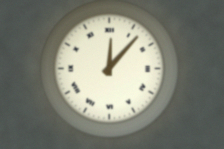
**12:07**
